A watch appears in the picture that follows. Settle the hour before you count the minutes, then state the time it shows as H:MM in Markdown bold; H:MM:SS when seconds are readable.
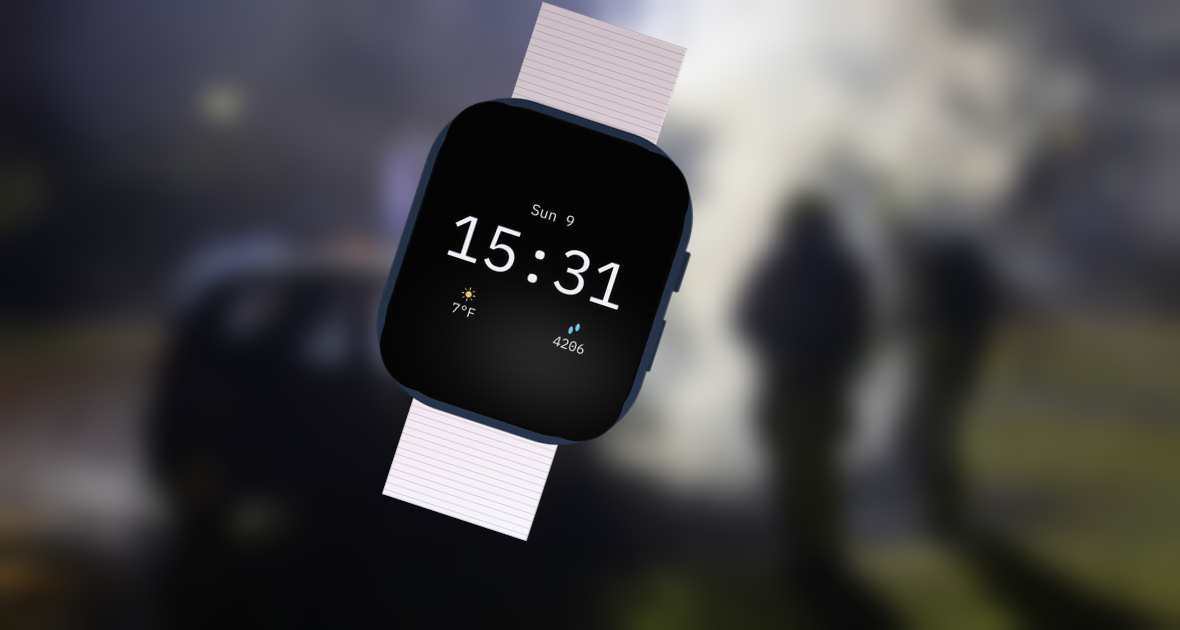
**15:31**
